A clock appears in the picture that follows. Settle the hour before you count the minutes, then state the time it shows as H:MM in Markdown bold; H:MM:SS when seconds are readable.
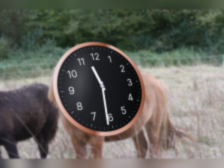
**11:31**
